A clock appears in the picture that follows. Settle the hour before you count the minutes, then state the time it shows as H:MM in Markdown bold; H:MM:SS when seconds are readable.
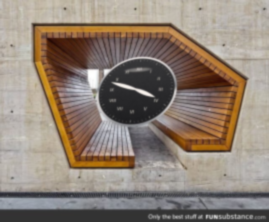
**3:48**
